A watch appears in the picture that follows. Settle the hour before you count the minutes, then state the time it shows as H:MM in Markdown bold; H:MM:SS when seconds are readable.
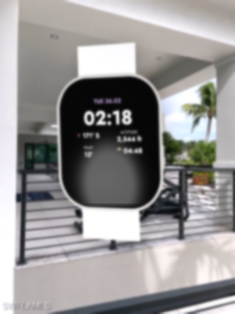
**2:18**
